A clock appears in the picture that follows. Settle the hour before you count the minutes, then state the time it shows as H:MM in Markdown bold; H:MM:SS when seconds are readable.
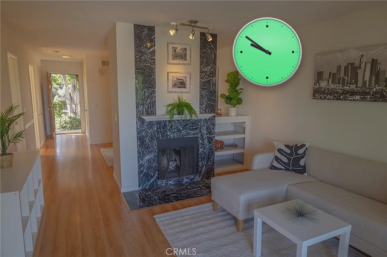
**9:51**
